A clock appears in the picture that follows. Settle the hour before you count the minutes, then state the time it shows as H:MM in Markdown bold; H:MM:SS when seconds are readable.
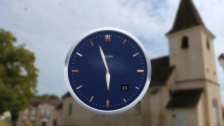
**5:57**
